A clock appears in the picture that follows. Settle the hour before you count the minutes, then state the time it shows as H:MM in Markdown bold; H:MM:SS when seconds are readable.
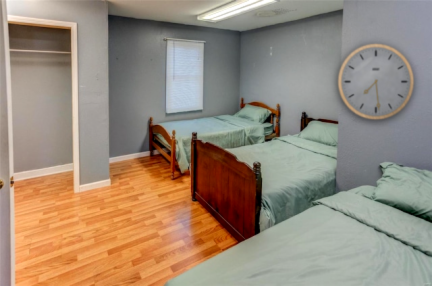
**7:29**
